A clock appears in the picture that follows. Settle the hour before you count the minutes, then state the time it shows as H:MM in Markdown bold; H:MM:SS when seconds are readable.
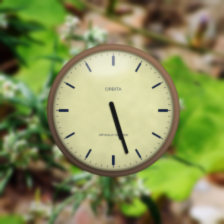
**5:27**
